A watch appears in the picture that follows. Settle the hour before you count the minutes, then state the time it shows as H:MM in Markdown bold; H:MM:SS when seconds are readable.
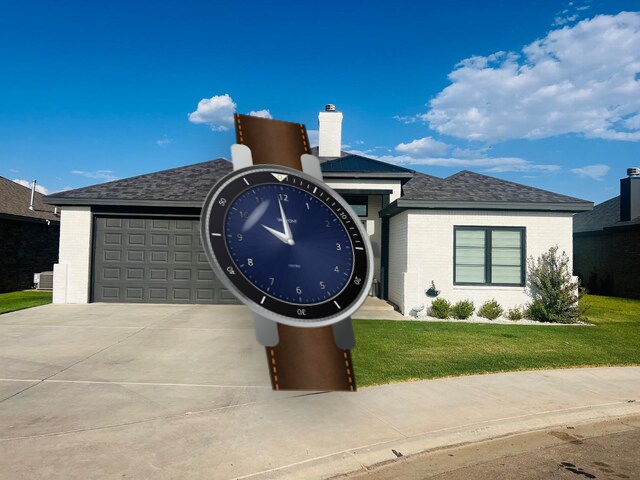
**9:59**
